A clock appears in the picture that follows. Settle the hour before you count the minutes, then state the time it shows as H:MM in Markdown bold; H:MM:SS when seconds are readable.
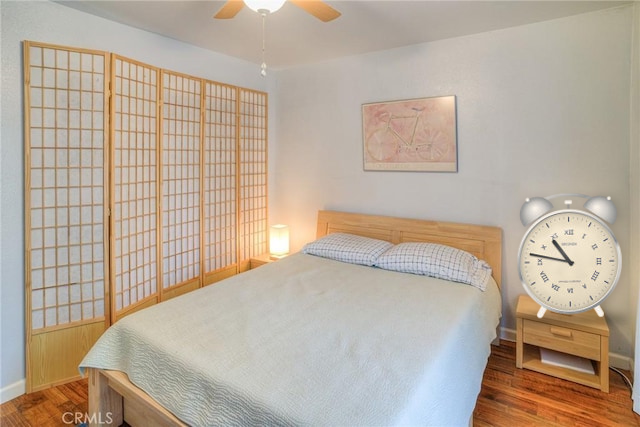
**10:47**
